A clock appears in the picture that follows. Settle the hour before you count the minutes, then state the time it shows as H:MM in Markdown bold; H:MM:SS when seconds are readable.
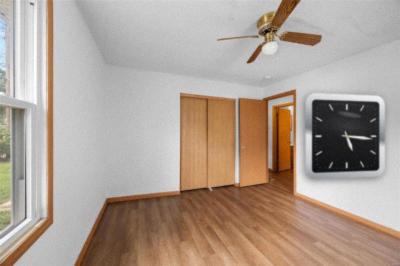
**5:16**
